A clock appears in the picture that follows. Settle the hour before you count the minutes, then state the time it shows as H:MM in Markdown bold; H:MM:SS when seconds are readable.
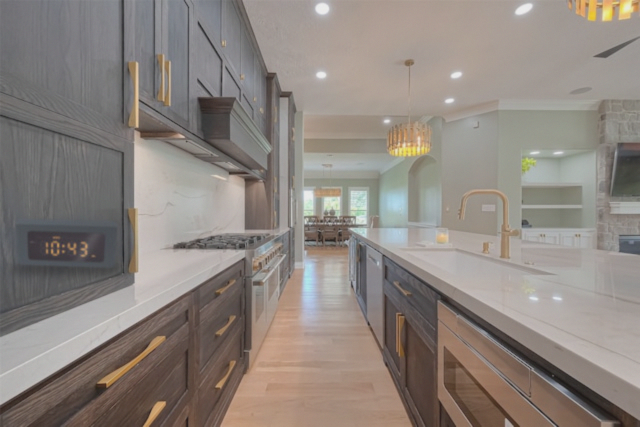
**10:43**
